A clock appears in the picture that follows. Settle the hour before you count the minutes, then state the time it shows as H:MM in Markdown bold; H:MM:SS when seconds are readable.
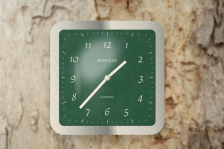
**1:37**
